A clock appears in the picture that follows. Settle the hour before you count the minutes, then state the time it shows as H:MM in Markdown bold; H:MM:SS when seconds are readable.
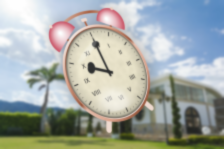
**10:00**
